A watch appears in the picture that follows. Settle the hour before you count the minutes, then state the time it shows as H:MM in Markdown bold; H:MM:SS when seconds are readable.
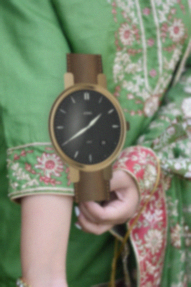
**1:40**
